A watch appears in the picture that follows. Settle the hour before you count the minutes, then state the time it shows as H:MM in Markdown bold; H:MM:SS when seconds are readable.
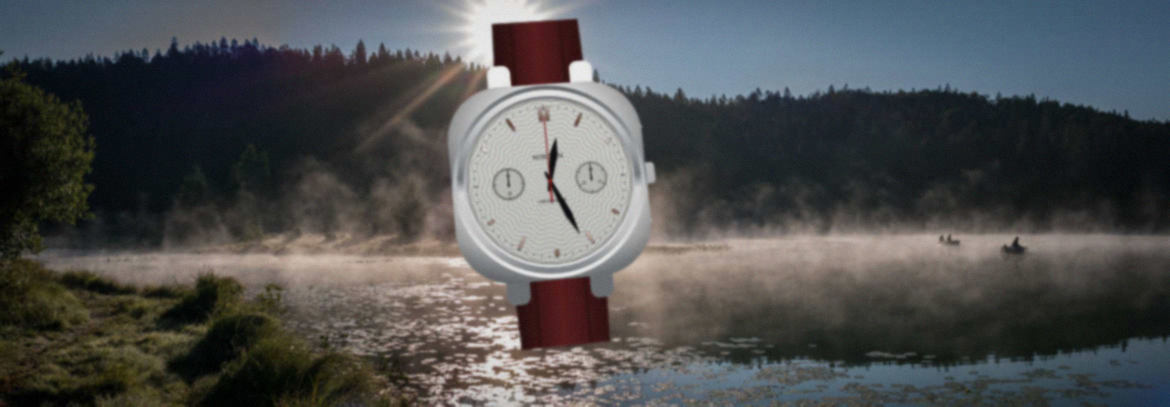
**12:26**
